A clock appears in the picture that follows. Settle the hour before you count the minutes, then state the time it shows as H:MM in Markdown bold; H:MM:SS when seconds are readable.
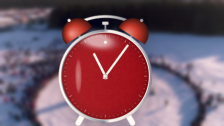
**11:06**
